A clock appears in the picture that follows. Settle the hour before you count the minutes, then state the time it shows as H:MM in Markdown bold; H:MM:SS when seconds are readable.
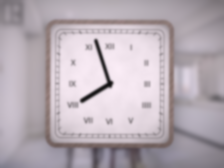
**7:57**
